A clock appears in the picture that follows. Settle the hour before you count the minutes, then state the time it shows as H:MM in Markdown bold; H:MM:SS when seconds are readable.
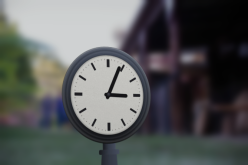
**3:04**
